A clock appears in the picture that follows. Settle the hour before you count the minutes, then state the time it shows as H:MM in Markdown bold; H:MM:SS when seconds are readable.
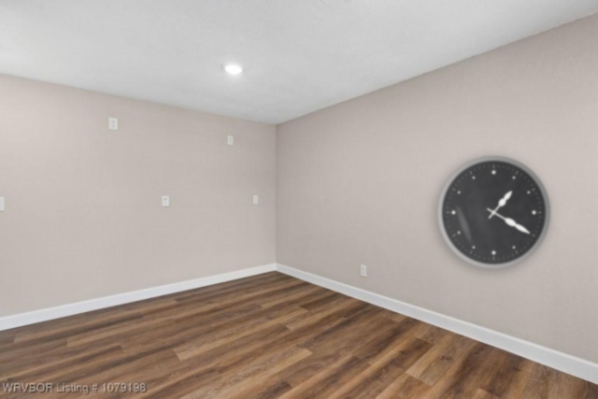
**1:20**
